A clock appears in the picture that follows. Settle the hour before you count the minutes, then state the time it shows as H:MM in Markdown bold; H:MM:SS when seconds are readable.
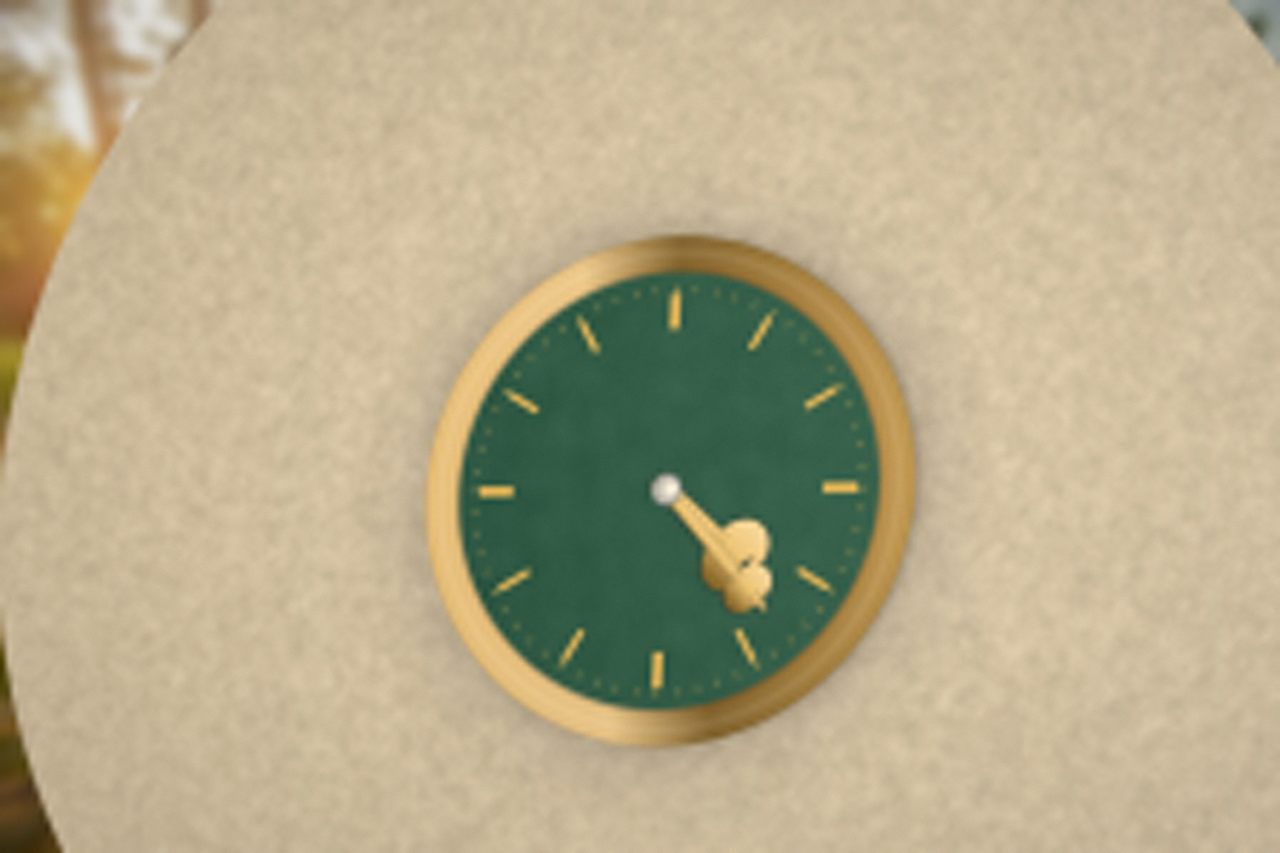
**4:23**
